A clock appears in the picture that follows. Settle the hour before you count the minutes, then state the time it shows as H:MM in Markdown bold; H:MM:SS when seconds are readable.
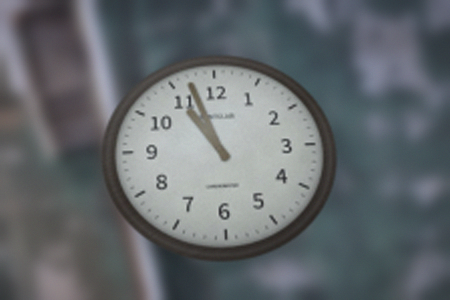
**10:57**
